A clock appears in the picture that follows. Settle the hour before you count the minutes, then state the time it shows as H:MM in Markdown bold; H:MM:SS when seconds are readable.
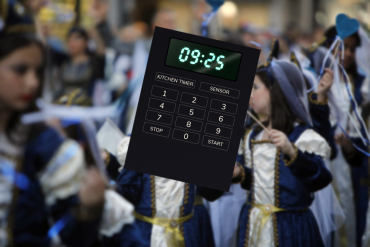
**9:25**
